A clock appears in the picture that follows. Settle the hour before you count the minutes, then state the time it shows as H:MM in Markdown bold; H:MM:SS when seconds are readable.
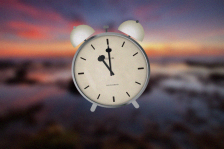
**11:00**
